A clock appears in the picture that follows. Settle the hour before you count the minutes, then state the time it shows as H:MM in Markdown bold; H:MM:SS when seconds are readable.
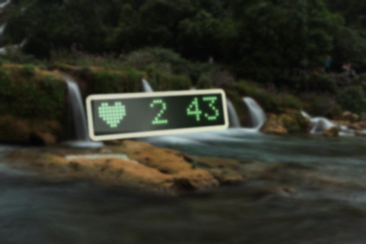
**2:43**
